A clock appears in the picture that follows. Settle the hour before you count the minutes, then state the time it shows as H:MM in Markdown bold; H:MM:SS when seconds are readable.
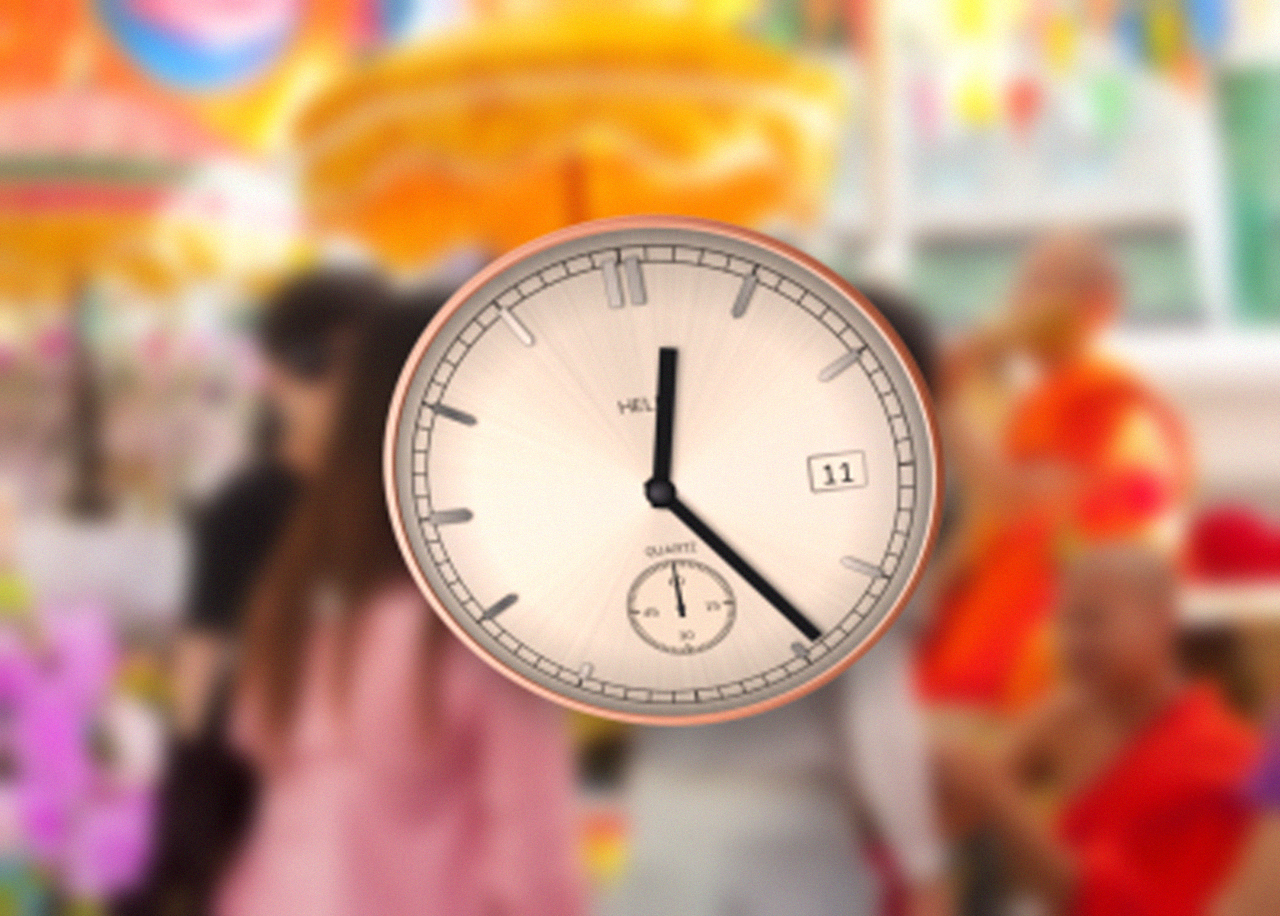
**12:24**
